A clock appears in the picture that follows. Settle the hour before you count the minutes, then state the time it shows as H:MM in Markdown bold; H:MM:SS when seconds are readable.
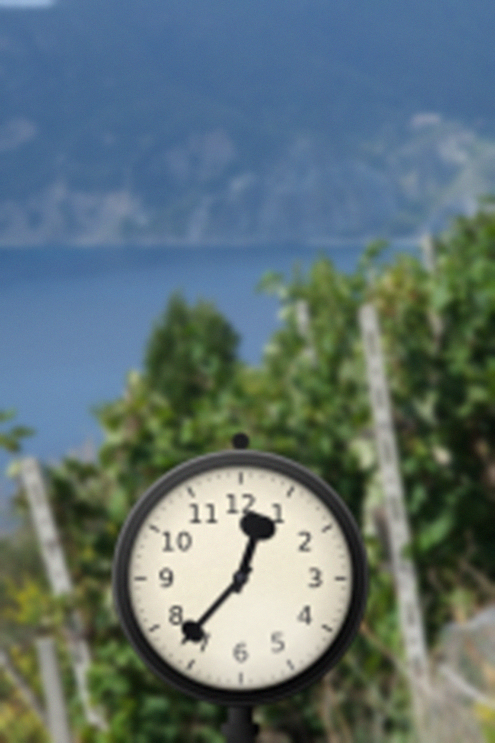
**12:37**
